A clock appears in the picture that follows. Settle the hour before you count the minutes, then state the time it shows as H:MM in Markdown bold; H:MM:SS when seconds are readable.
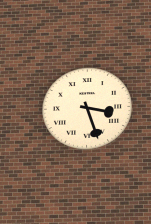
**3:27**
